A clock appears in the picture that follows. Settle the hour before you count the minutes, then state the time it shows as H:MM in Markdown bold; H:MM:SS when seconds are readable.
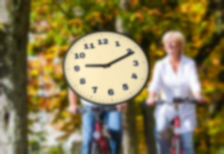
**9:11**
